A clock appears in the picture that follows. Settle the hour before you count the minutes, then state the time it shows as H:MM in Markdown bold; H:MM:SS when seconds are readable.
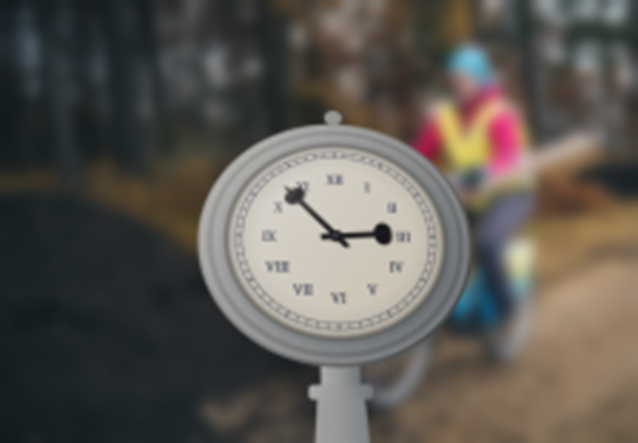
**2:53**
